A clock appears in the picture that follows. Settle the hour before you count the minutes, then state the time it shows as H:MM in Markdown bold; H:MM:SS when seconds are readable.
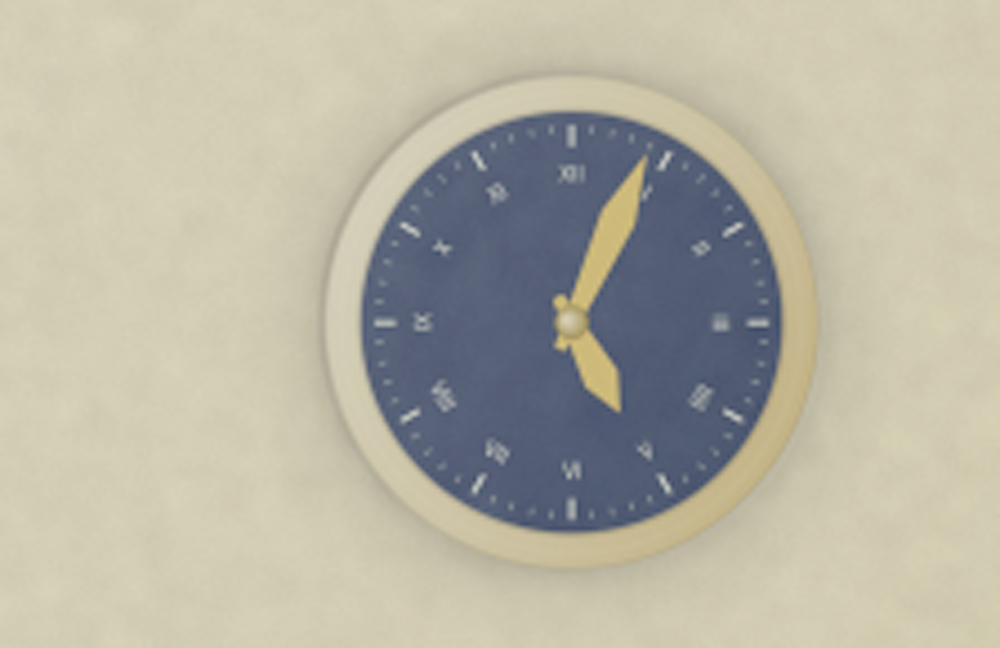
**5:04**
